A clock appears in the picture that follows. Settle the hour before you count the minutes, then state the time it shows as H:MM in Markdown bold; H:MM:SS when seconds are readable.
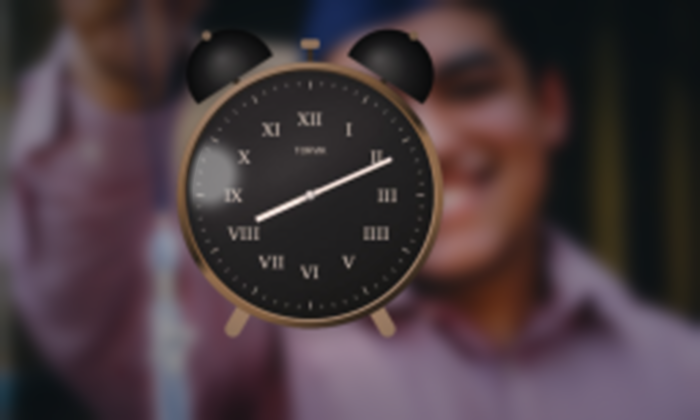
**8:11**
